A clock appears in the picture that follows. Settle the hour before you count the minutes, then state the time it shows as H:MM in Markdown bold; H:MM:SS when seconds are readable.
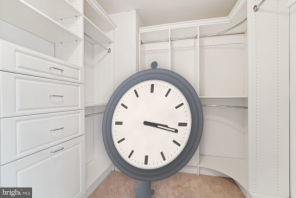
**3:17**
